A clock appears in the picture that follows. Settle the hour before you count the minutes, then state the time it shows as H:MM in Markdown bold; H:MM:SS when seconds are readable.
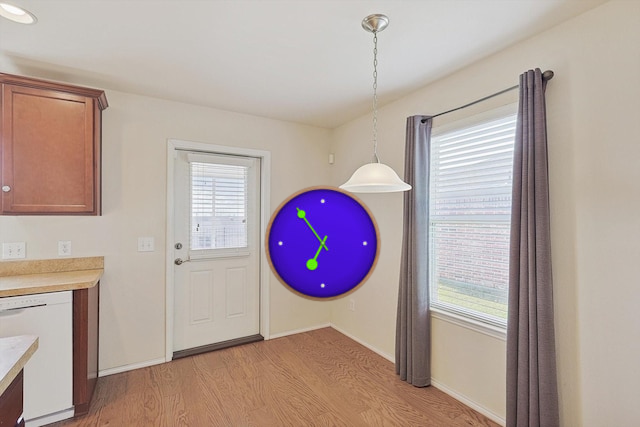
**6:54**
